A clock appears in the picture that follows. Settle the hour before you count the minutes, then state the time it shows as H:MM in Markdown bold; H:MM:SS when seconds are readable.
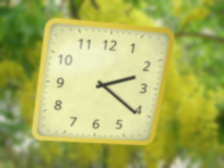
**2:21**
